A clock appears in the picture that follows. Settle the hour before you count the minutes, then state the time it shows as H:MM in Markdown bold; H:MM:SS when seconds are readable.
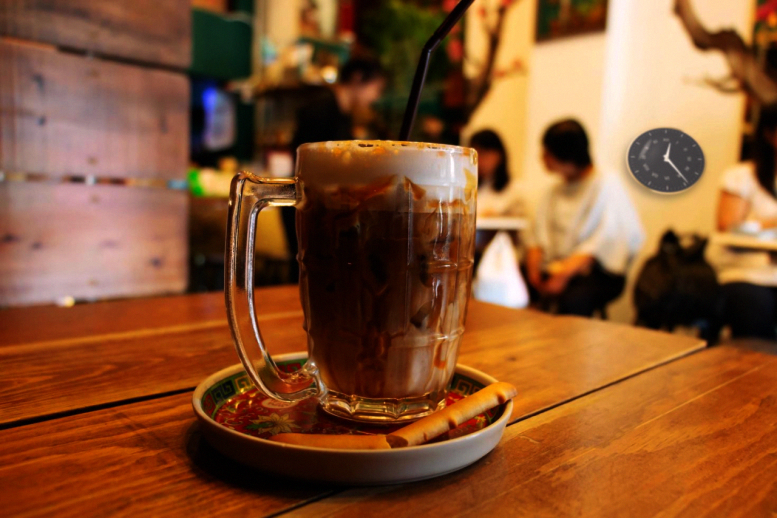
**12:24**
